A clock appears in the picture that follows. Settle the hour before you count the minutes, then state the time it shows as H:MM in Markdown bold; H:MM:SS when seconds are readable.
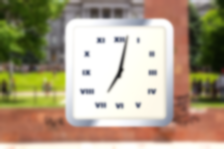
**7:02**
